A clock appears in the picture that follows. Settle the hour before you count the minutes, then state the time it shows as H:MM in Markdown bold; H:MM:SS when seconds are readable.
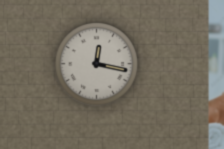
**12:17**
